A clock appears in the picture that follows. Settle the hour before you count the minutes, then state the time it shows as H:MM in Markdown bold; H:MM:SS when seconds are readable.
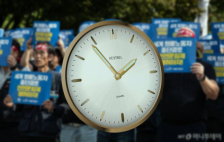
**1:54**
